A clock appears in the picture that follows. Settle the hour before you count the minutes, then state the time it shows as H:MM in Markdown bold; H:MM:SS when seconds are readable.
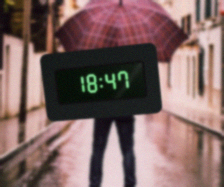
**18:47**
